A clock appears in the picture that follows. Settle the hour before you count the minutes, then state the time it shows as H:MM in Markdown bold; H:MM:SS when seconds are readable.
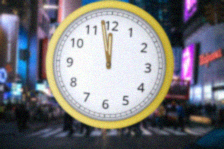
**11:58**
